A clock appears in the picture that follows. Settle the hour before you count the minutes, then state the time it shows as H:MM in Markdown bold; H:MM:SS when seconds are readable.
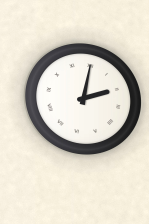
**2:00**
